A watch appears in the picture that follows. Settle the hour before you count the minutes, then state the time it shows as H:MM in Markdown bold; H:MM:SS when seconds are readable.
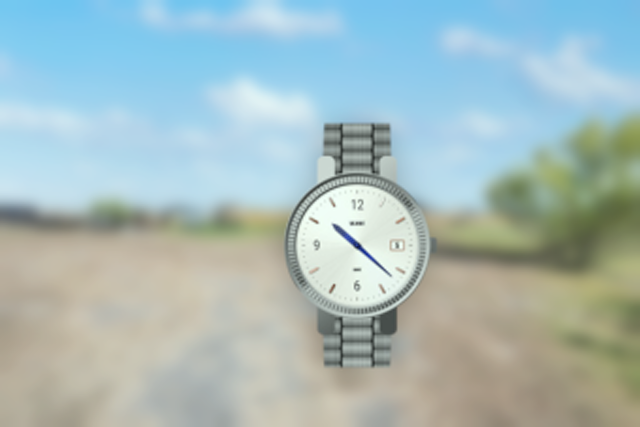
**10:22**
